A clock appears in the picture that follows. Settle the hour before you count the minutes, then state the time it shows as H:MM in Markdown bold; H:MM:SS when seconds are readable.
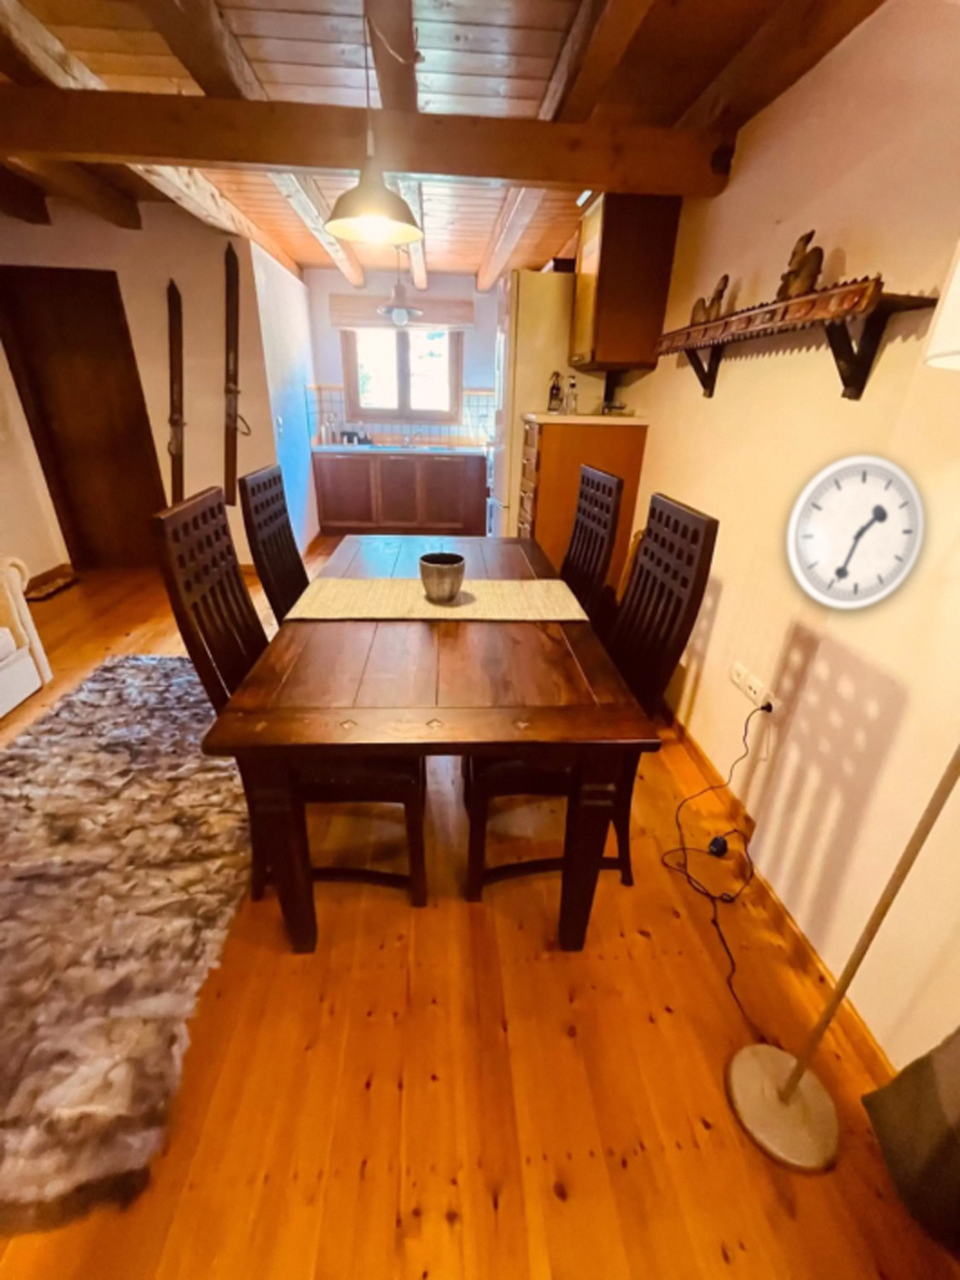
**1:34**
